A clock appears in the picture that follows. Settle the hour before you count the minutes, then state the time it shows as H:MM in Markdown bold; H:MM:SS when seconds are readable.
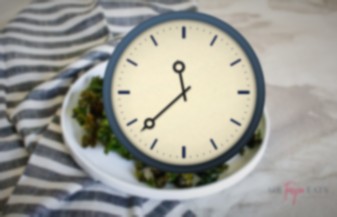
**11:38**
